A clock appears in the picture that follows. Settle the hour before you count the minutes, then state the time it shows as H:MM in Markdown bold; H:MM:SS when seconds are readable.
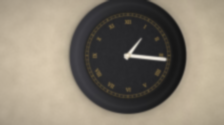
**1:16**
